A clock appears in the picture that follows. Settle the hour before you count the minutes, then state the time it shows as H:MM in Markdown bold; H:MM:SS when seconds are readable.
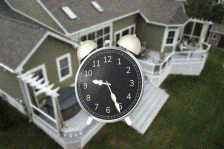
**9:26**
